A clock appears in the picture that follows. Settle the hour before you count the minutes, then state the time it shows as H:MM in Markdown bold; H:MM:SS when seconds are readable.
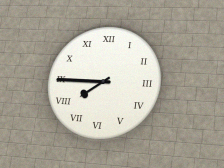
**7:45**
